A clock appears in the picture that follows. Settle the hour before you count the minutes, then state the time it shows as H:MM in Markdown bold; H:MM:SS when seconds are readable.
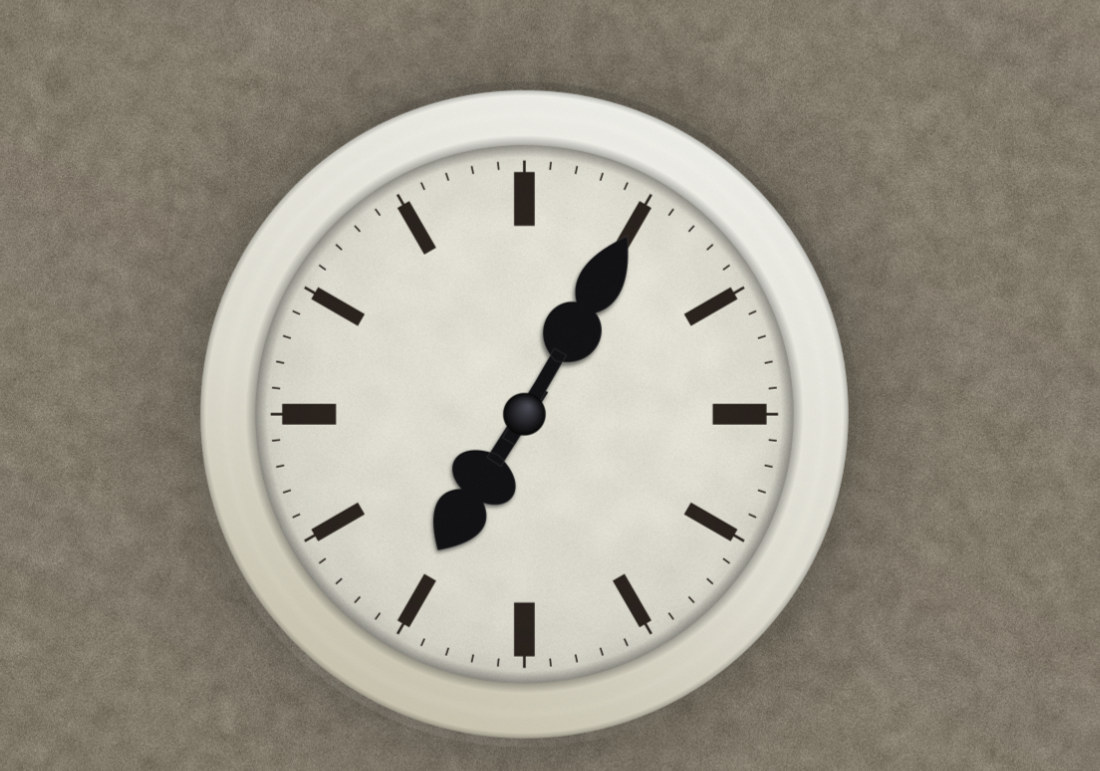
**7:05**
